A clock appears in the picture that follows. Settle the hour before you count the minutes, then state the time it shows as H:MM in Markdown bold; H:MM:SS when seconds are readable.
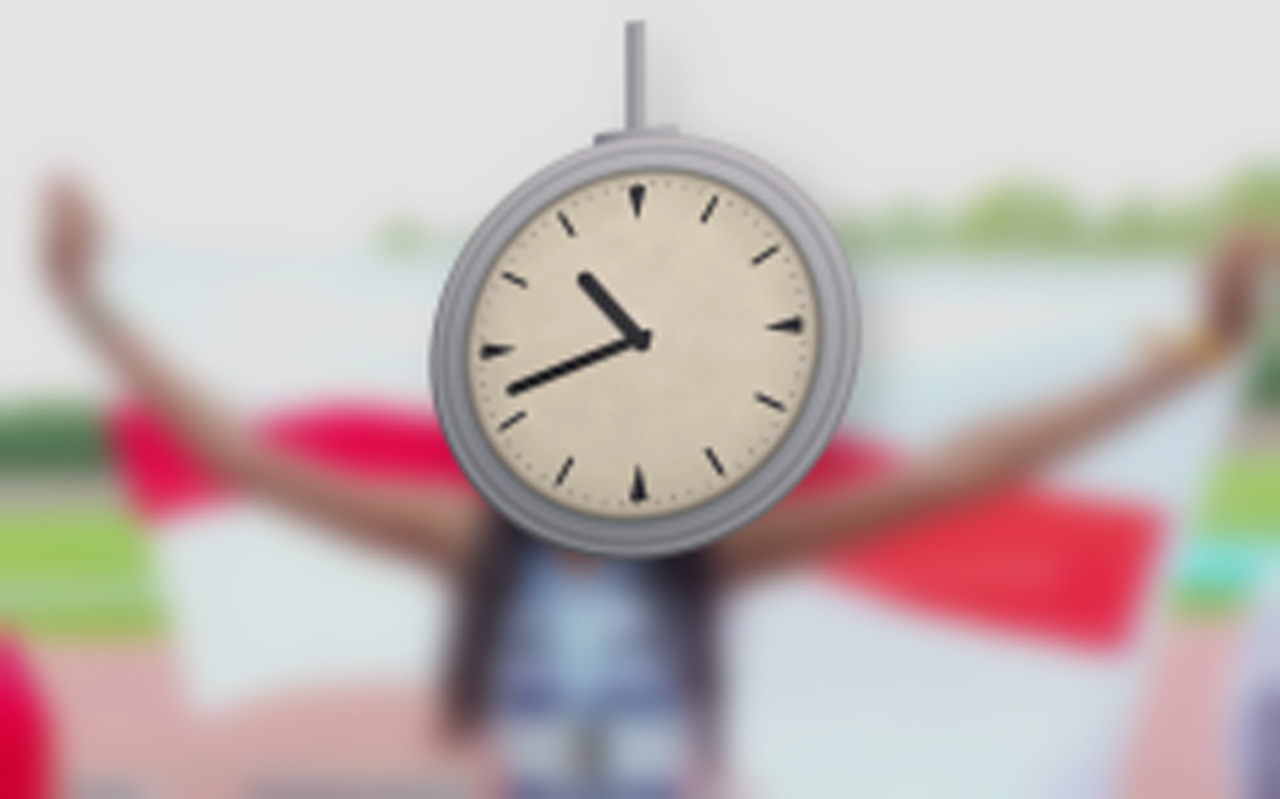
**10:42**
